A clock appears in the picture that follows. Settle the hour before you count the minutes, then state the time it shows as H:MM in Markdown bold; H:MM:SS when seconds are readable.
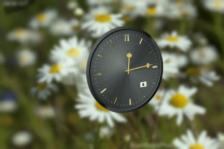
**12:14**
